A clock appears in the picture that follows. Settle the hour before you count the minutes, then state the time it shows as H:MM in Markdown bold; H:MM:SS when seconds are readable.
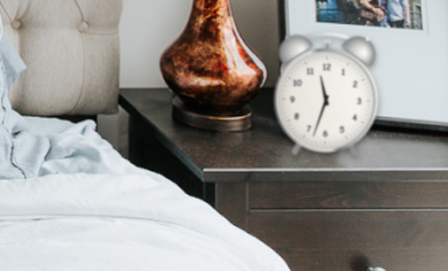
**11:33**
